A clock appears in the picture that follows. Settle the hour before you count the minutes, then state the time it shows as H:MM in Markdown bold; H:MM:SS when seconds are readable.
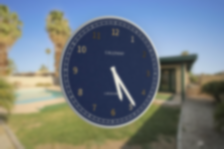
**5:24**
